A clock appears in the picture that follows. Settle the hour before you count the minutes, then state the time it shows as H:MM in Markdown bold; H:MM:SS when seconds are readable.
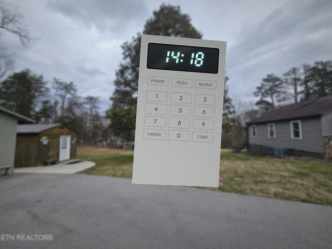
**14:18**
